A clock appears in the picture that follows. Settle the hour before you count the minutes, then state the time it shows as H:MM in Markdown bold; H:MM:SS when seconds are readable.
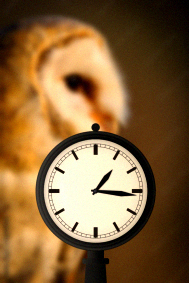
**1:16**
